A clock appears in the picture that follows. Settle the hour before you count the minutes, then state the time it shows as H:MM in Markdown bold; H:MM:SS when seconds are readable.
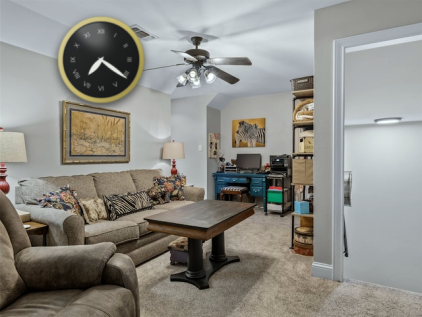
**7:21**
